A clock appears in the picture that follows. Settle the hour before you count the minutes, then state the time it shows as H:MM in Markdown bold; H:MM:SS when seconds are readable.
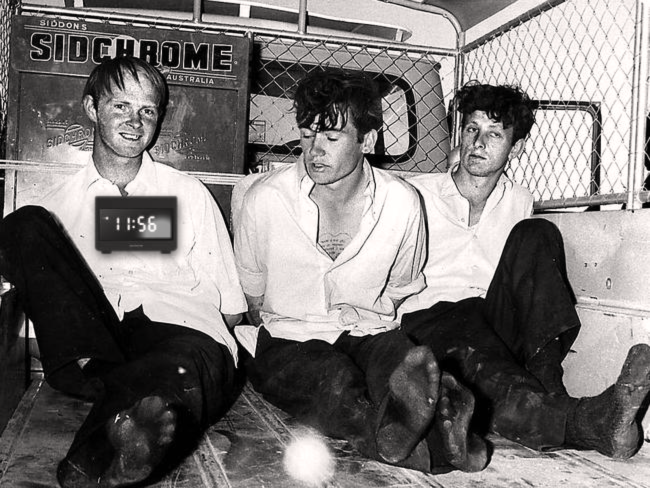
**11:56**
